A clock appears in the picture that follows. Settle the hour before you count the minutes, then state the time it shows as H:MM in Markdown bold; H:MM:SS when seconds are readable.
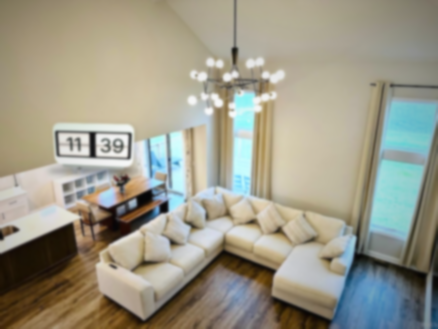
**11:39**
